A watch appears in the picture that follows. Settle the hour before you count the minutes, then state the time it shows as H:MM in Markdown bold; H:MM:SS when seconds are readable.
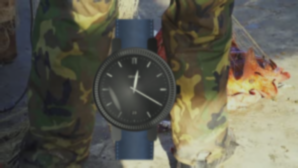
**12:20**
